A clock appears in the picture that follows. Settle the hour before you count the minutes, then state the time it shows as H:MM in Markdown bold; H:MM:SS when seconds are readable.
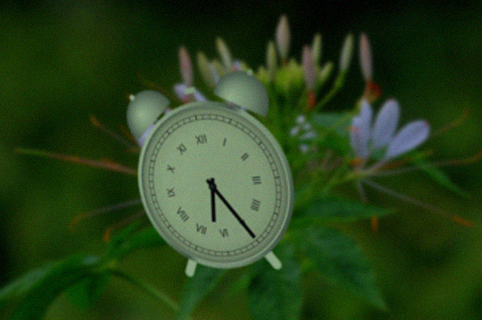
**6:25**
